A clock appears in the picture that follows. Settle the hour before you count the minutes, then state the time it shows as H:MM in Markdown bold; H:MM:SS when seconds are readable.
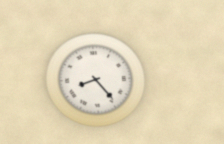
**8:24**
